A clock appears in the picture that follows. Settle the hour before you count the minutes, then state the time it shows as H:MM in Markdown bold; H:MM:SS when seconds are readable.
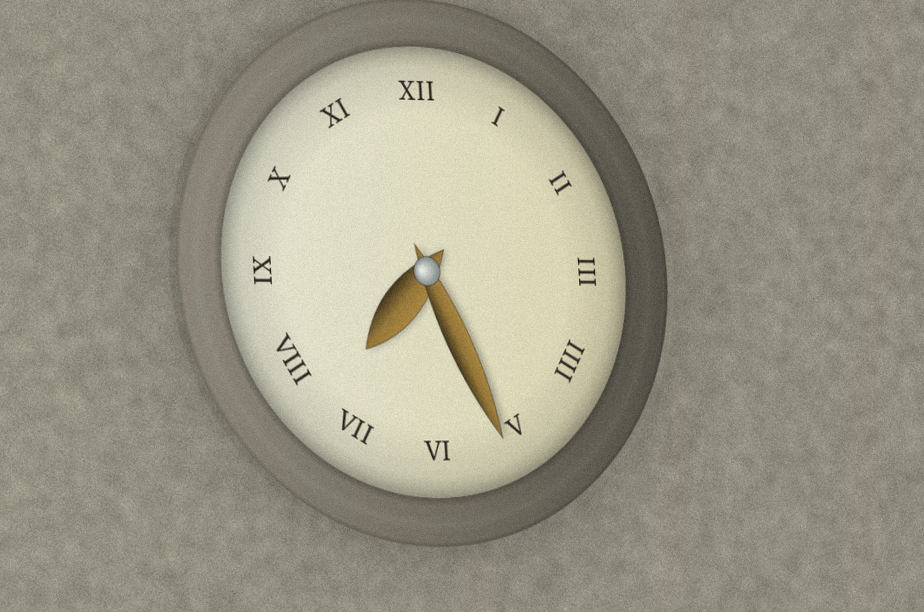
**7:26**
